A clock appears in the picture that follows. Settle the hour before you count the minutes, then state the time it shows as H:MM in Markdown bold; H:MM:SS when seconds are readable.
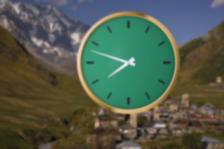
**7:48**
